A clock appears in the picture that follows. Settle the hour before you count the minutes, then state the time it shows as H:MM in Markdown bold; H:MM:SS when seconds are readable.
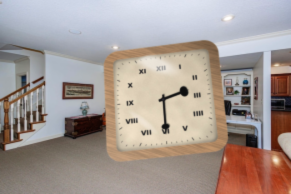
**2:30**
